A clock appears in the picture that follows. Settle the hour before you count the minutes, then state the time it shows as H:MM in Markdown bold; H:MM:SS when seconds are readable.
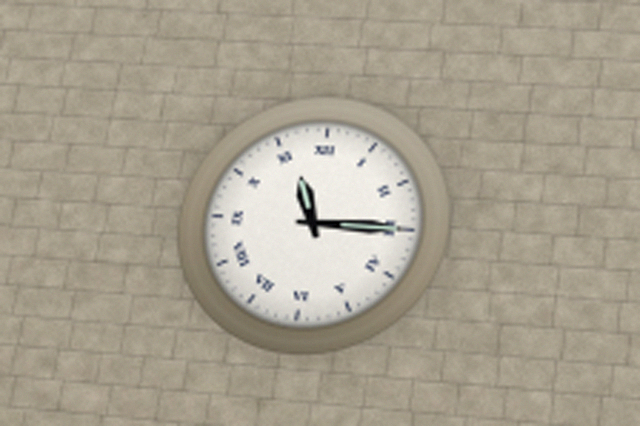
**11:15**
